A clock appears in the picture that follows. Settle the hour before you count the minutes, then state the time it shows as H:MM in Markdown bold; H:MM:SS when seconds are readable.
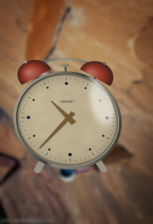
**10:37**
